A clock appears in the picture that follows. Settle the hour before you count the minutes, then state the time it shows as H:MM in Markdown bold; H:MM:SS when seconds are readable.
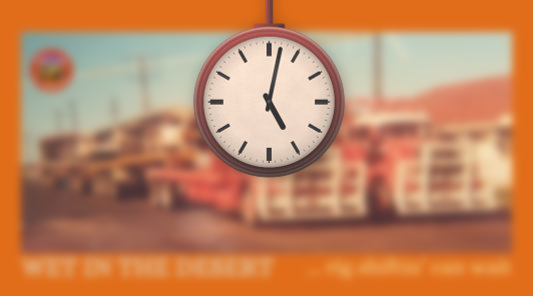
**5:02**
